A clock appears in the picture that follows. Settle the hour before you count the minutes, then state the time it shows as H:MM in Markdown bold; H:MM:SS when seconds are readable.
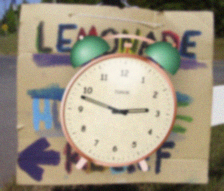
**2:48**
